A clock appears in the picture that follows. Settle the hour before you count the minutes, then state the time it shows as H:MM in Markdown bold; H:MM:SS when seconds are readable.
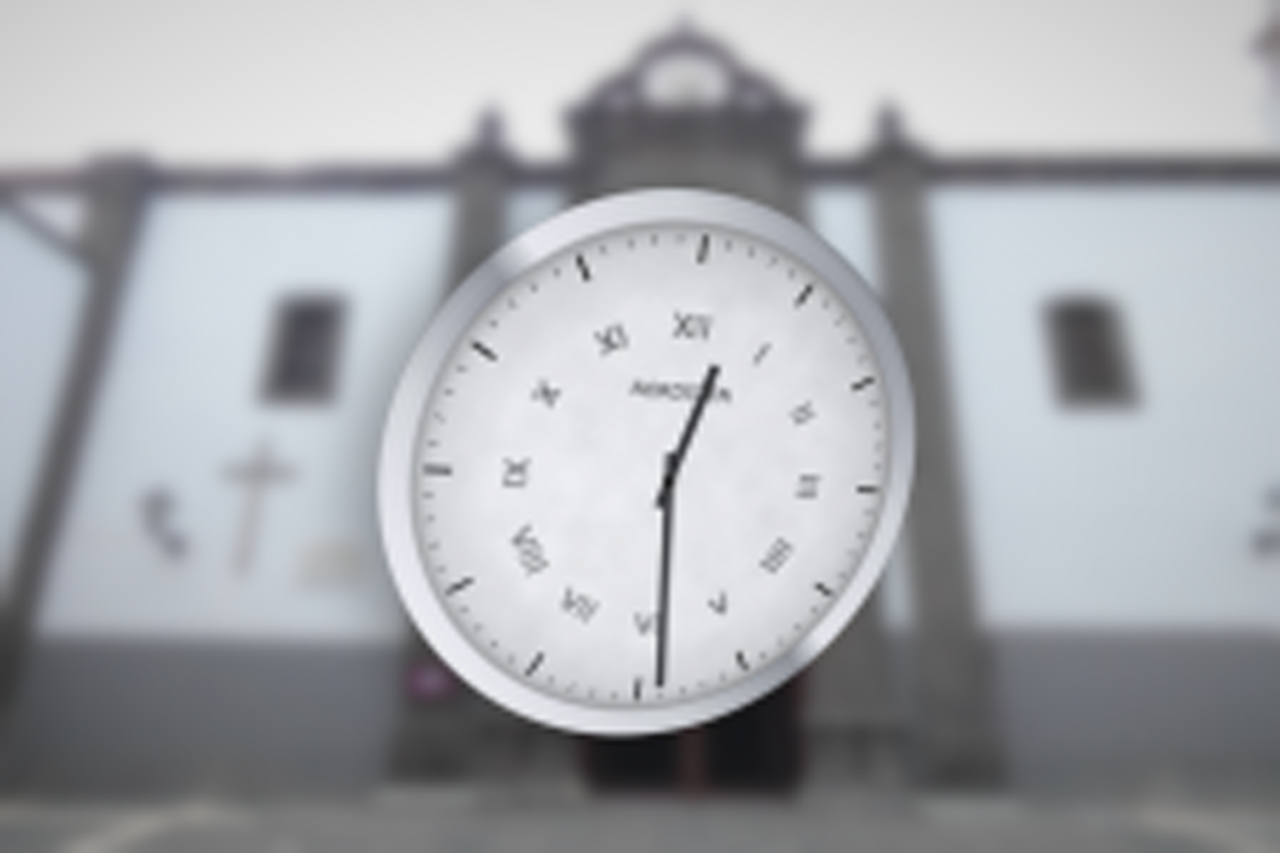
**12:29**
